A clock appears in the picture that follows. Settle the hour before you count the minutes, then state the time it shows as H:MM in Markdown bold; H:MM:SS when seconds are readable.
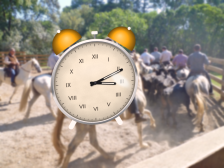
**3:11**
